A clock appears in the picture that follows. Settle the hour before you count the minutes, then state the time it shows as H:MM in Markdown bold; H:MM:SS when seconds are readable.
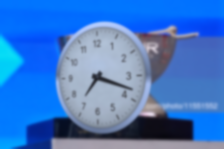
**7:18**
